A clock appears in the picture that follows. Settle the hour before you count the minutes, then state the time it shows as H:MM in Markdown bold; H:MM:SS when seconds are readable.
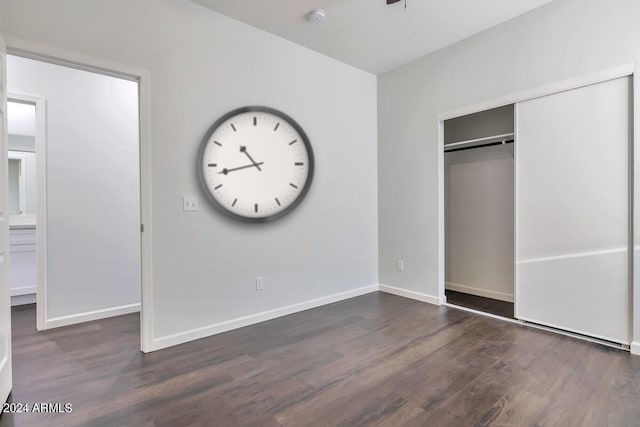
**10:43**
